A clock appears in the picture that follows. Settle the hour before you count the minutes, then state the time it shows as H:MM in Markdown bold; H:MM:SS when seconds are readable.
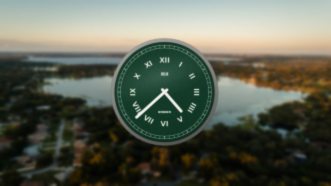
**4:38**
